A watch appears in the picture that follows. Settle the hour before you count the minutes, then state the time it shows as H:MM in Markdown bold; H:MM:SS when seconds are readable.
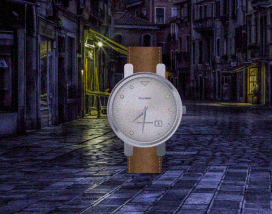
**7:31**
